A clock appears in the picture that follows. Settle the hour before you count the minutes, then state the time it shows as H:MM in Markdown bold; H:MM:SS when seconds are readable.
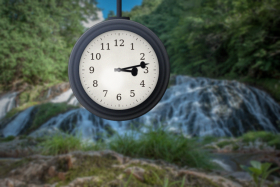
**3:13**
